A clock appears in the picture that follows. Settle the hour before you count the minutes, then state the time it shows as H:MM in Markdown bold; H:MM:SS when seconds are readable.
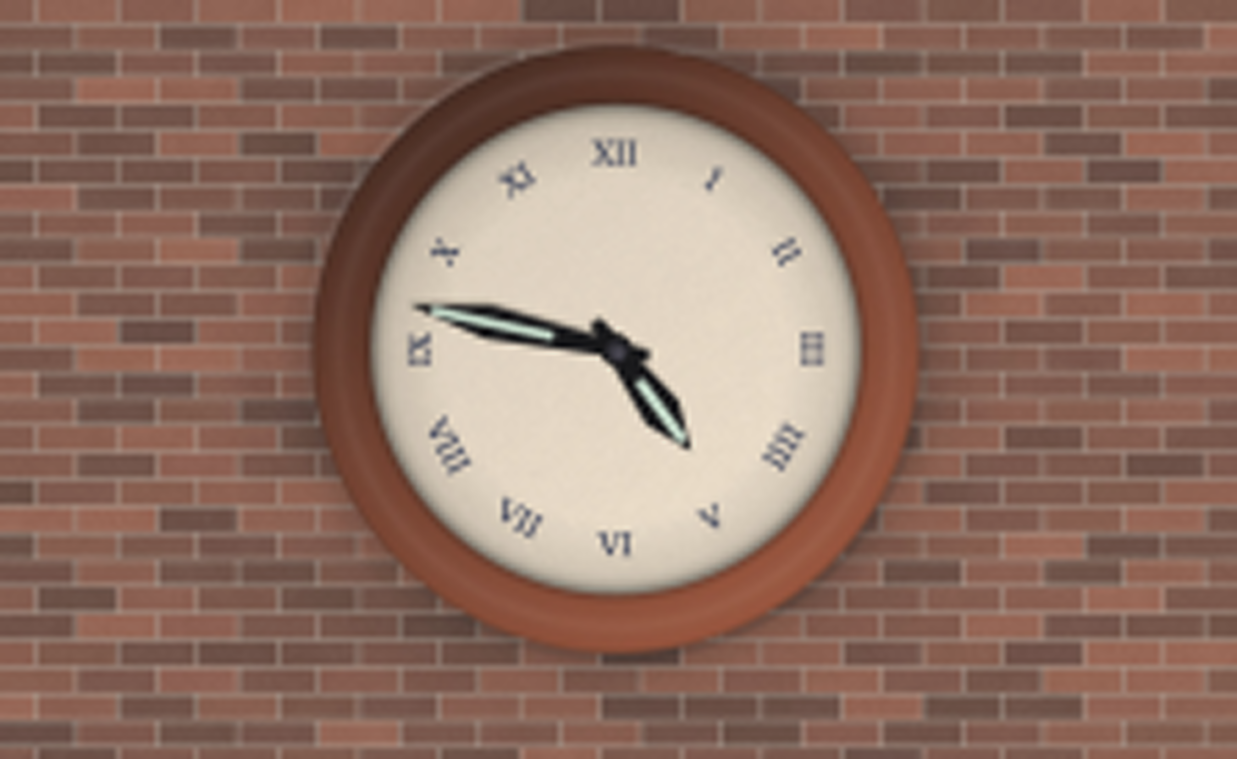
**4:47**
